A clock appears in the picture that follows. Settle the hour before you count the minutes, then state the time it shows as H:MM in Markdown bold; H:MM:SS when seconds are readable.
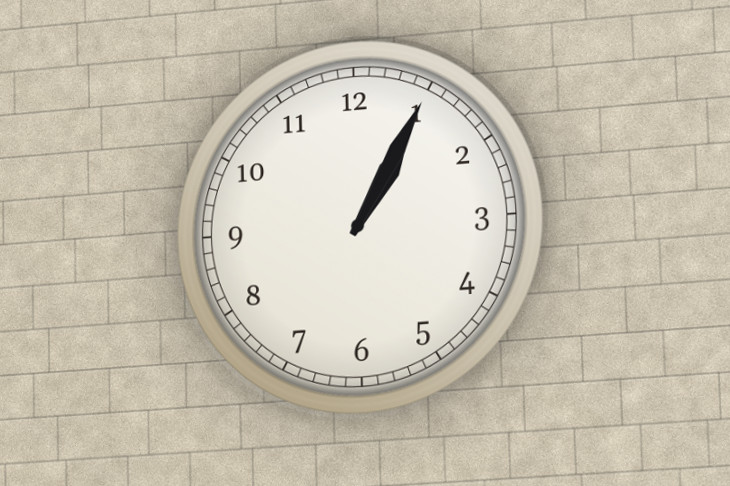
**1:05**
